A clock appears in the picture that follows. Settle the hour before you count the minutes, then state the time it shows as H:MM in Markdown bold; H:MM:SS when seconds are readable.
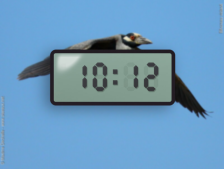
**10:12**
